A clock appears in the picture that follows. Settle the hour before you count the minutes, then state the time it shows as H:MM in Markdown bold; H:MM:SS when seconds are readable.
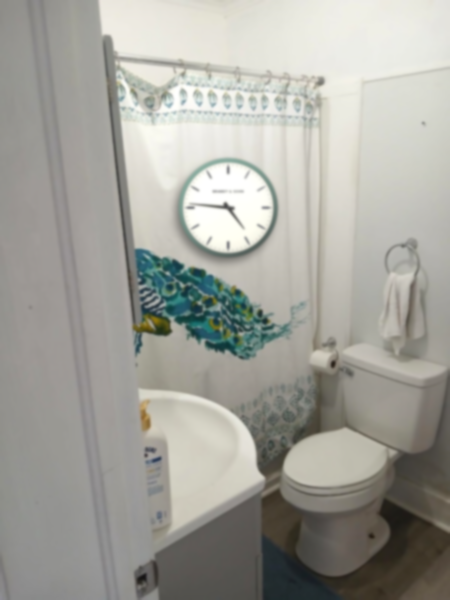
**4:46**
